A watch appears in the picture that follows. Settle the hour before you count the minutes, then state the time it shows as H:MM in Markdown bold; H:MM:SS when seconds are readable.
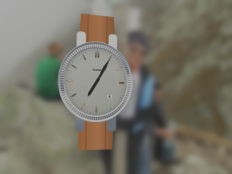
**7:05**
